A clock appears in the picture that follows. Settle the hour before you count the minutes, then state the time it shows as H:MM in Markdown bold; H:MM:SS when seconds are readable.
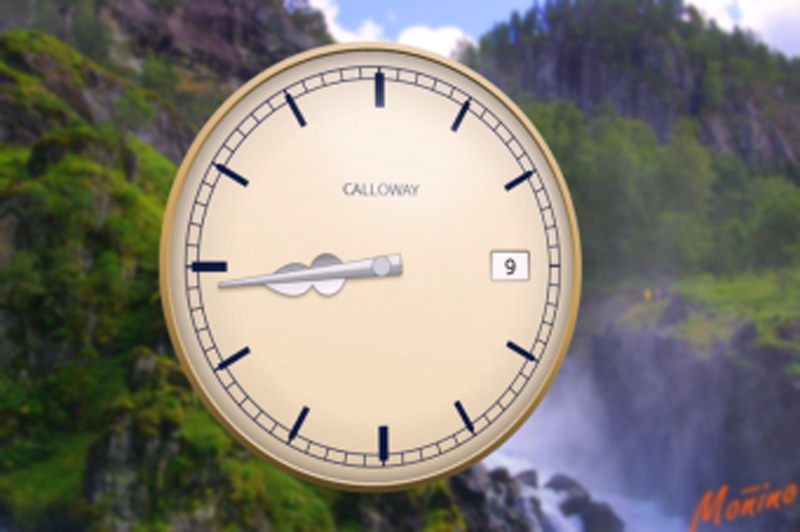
**8:44**
